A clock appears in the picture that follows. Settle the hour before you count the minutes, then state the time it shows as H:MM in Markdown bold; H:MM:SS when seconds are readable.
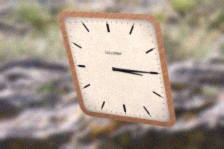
**3:15**
